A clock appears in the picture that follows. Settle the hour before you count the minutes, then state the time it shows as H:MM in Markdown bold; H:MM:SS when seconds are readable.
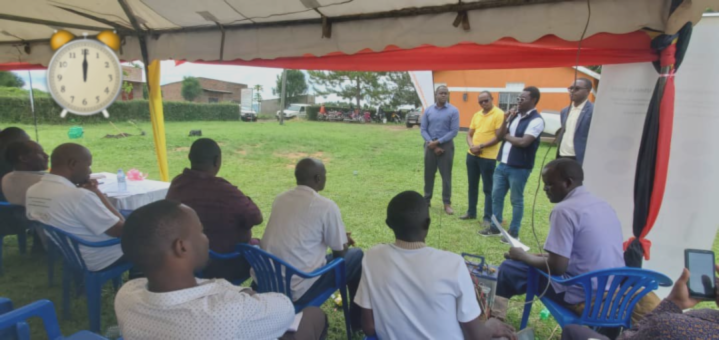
**12:00**
